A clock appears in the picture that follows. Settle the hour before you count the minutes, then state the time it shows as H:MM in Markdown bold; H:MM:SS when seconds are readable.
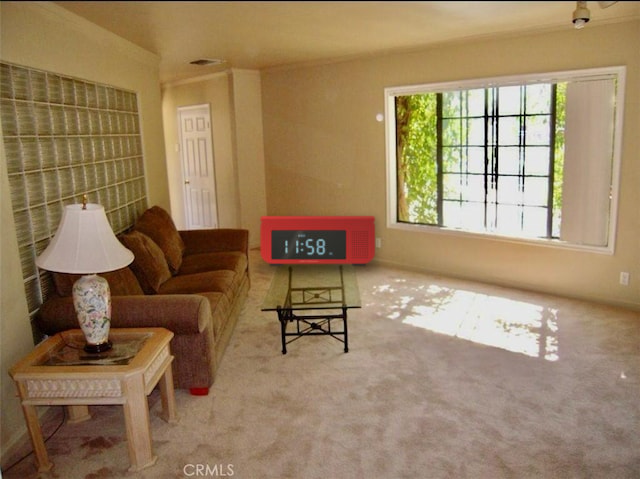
**11:58**
